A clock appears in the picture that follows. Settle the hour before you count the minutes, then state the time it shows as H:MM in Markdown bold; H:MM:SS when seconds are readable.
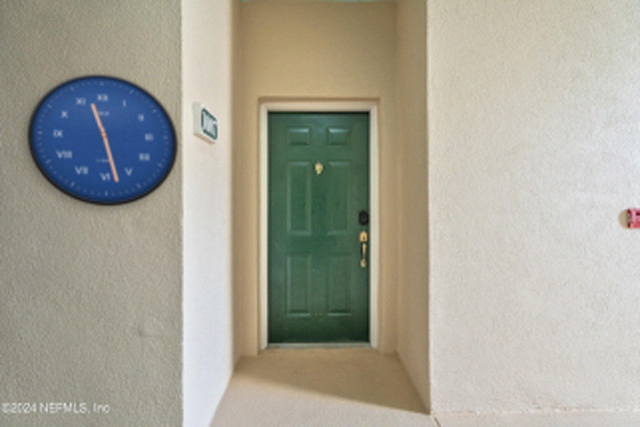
**11:28**
